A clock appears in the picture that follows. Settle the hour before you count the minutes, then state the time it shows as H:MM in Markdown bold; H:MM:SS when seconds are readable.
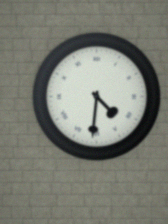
**4:31**
